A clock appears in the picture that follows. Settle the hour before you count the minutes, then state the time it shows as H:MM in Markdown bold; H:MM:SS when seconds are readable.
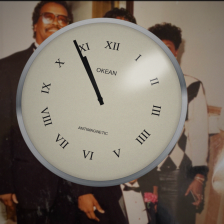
**10:54**
